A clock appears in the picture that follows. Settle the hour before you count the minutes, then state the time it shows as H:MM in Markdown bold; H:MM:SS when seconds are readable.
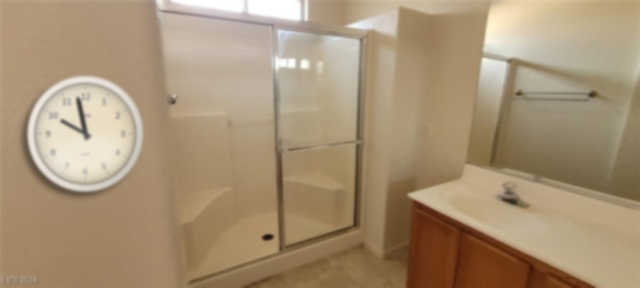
**9:58**
